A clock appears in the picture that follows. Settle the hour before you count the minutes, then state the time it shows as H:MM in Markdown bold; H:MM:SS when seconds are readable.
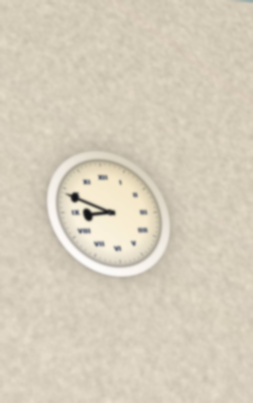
**8:49**
